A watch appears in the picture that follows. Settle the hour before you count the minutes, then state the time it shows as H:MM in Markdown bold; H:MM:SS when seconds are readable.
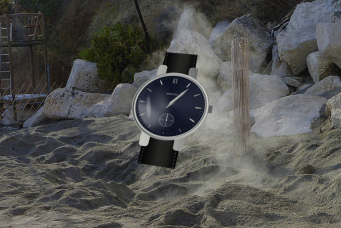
**1:06**
